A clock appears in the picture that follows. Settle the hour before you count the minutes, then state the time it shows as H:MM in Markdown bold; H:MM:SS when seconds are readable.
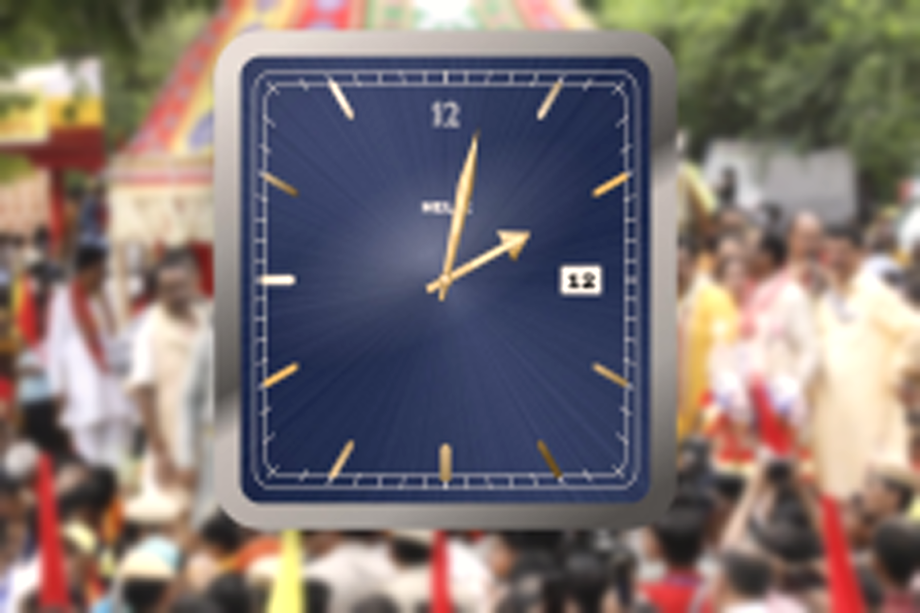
**2:02**
